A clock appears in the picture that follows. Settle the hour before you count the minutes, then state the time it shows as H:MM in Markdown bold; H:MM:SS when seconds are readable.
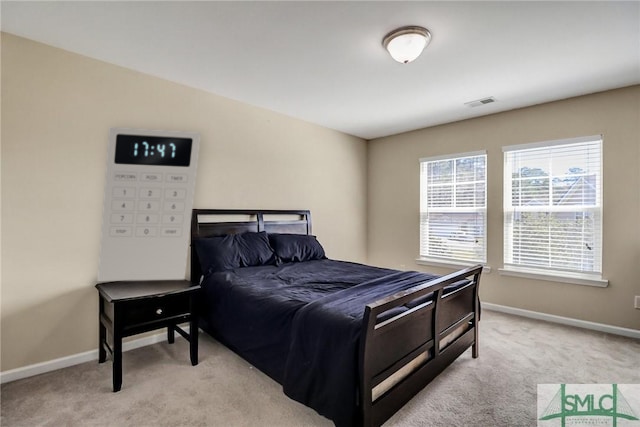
**17:47**
